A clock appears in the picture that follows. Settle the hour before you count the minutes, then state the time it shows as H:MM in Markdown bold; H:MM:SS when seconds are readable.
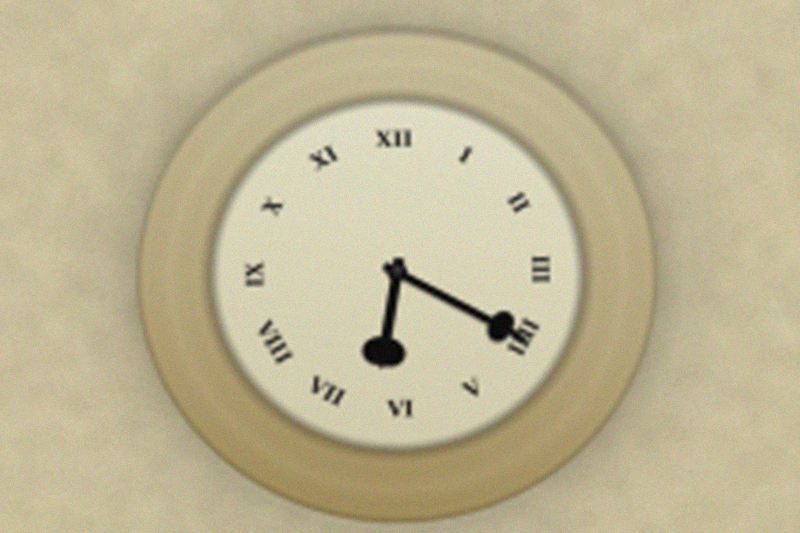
**6:20**
